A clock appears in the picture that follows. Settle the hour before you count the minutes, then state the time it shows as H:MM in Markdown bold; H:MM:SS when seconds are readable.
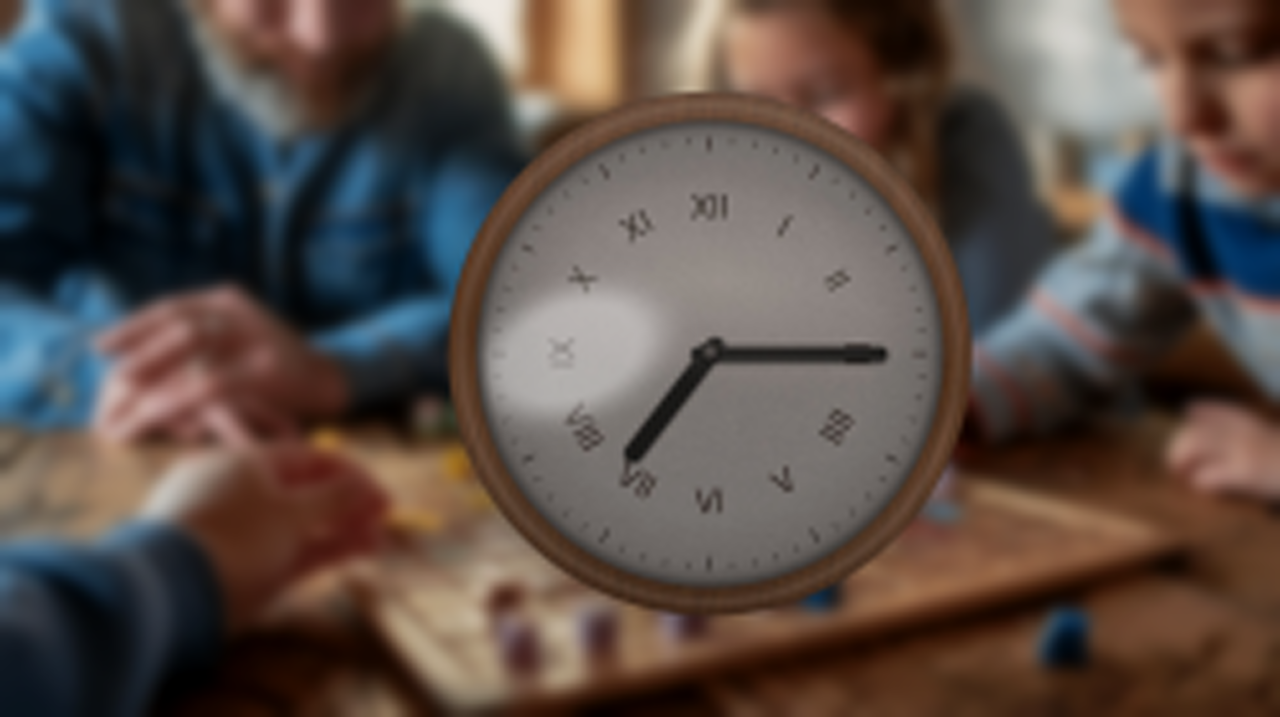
**7:15**
